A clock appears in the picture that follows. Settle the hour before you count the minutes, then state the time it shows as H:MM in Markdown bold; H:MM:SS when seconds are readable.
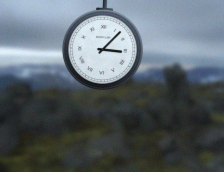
**3:07**
